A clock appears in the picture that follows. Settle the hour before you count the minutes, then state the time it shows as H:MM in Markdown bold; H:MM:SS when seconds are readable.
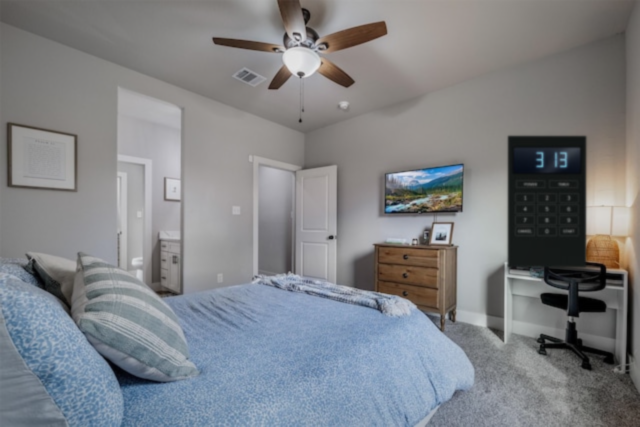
**3:13**
